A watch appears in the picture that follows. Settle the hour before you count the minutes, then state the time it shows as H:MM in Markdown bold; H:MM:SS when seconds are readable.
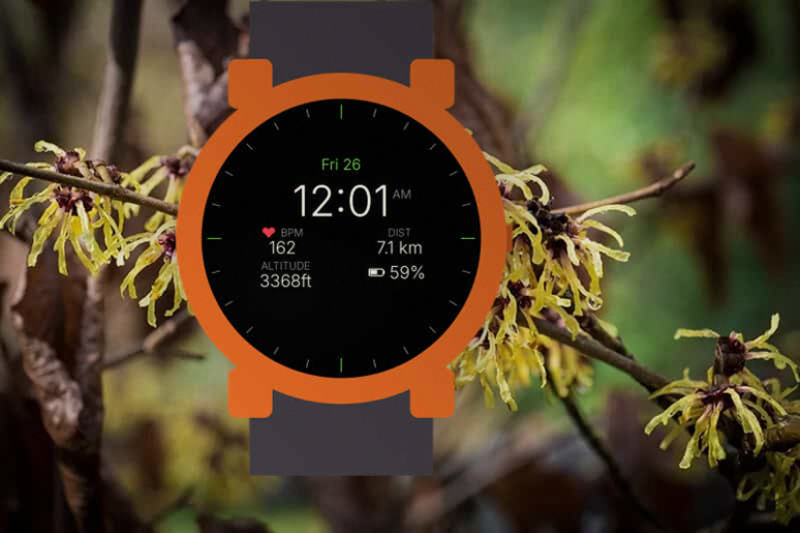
**12:01**
